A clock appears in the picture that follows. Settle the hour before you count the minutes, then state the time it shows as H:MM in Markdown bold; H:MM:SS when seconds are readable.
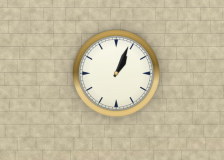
**1:04**
